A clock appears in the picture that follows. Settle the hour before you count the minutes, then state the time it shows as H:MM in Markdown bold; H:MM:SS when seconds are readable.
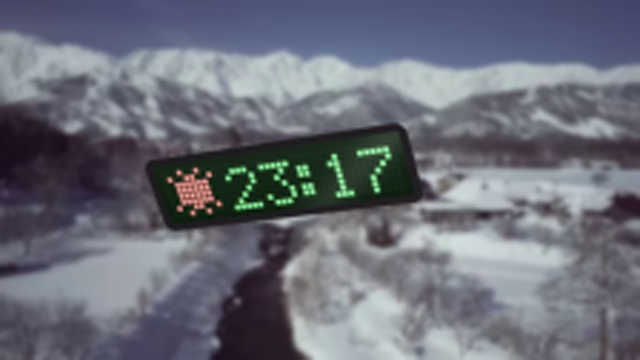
**23:17**
